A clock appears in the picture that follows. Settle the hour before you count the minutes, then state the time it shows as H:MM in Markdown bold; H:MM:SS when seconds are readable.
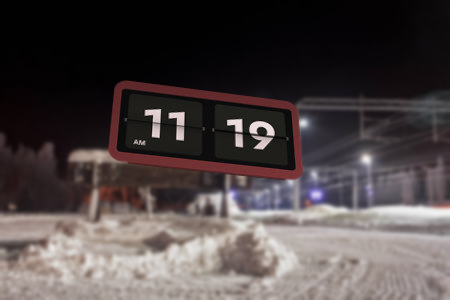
**11:19**
